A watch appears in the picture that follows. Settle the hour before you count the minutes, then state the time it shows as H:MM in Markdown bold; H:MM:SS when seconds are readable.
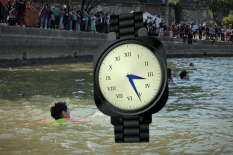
**3:26**
